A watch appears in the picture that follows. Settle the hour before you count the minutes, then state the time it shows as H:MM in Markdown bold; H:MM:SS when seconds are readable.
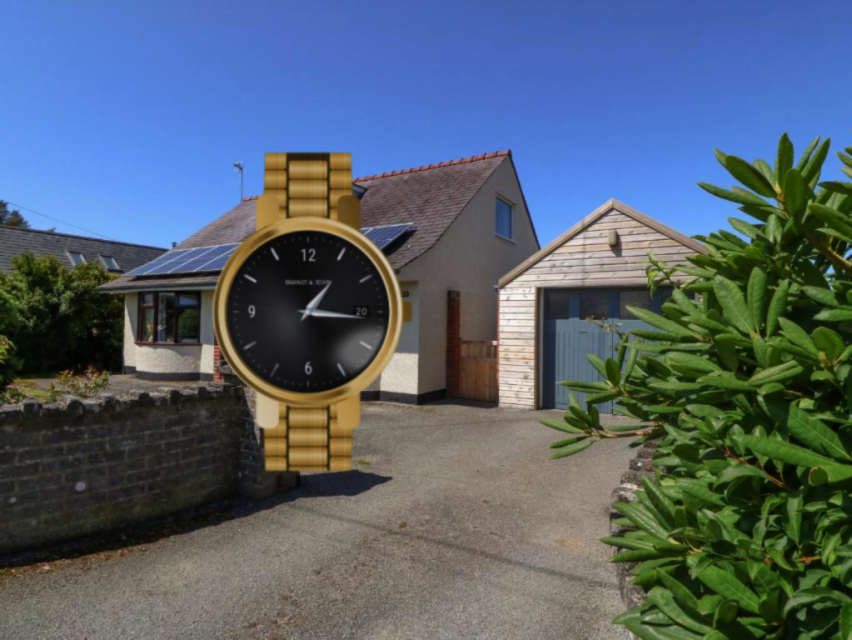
**1:16**
